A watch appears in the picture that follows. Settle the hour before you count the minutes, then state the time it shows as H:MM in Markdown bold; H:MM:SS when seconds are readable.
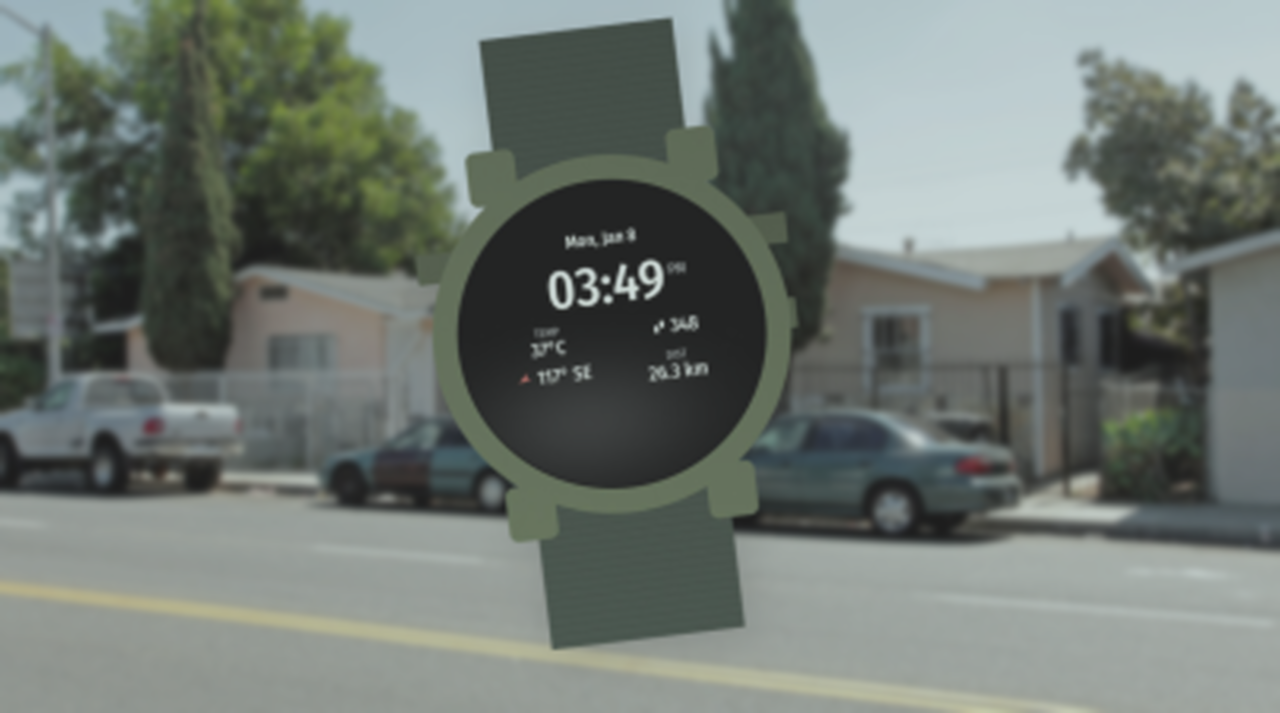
**3:49**
